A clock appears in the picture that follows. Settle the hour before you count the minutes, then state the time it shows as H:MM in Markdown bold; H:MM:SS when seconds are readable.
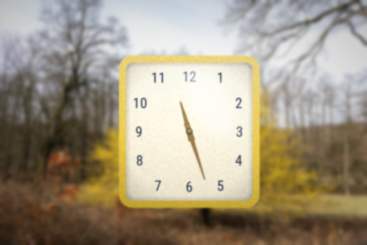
**11:27**
